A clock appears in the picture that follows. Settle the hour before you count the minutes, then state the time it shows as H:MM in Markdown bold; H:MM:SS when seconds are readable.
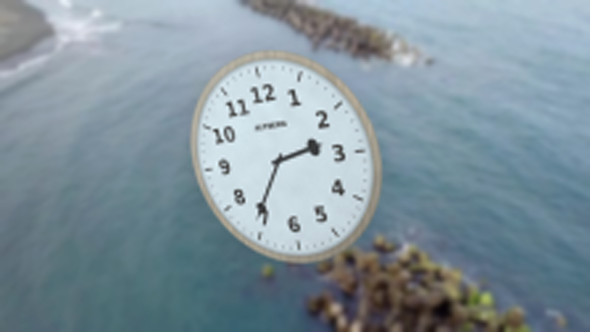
**2:36**
